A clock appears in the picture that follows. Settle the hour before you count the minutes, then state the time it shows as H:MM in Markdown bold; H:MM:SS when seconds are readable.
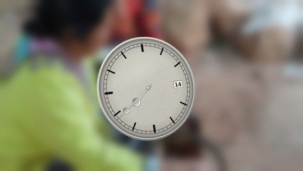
**7:39**
